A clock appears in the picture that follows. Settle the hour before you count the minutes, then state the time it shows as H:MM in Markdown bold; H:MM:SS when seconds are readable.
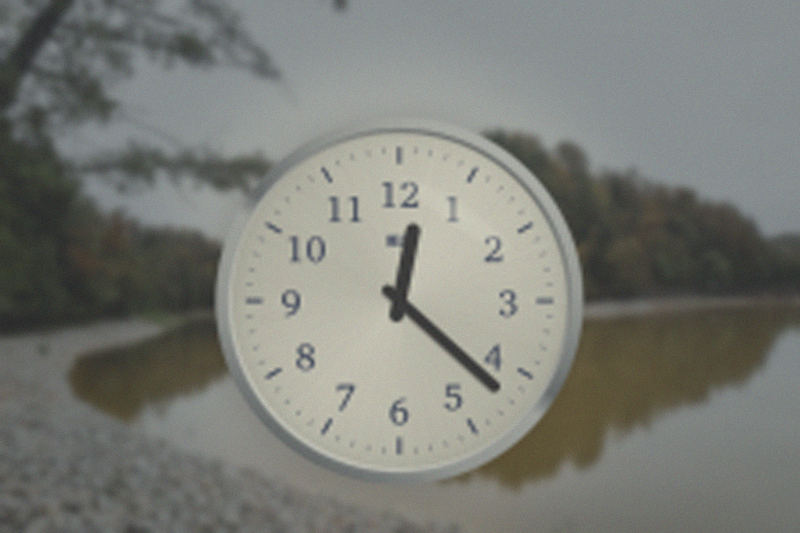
**12:22**
